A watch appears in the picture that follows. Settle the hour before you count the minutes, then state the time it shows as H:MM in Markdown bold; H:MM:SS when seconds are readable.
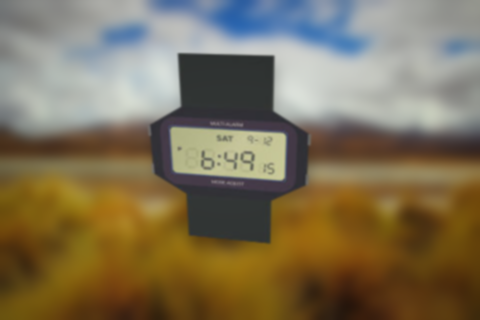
**6:49**
